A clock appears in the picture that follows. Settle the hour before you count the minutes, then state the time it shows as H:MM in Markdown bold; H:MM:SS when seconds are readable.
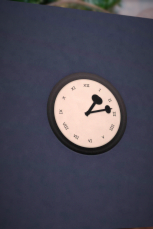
**1:13**
